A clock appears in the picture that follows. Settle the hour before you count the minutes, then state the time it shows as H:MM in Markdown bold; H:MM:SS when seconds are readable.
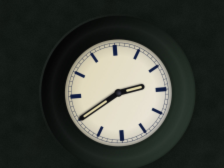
**2:40**
